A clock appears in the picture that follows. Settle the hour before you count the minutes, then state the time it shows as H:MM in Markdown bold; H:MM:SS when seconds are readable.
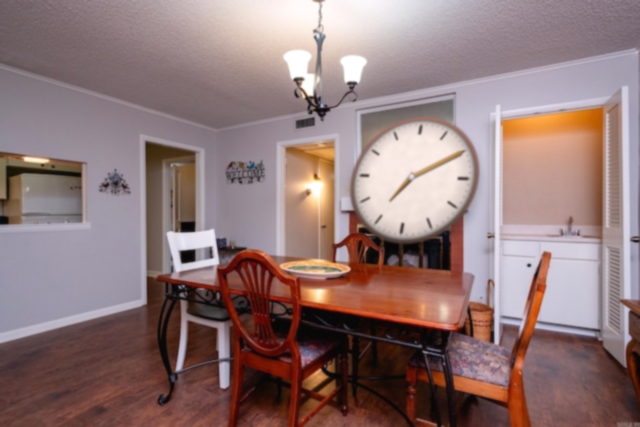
**7:10**
